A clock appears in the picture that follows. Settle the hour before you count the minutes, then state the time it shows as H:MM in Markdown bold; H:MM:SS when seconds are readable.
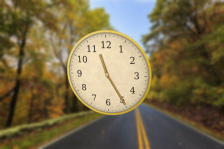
**11:25**
